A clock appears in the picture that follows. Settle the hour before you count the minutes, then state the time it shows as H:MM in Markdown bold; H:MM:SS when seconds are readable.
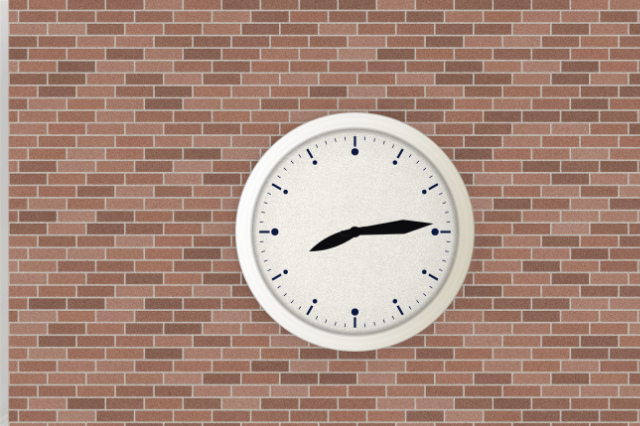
**8:14**
